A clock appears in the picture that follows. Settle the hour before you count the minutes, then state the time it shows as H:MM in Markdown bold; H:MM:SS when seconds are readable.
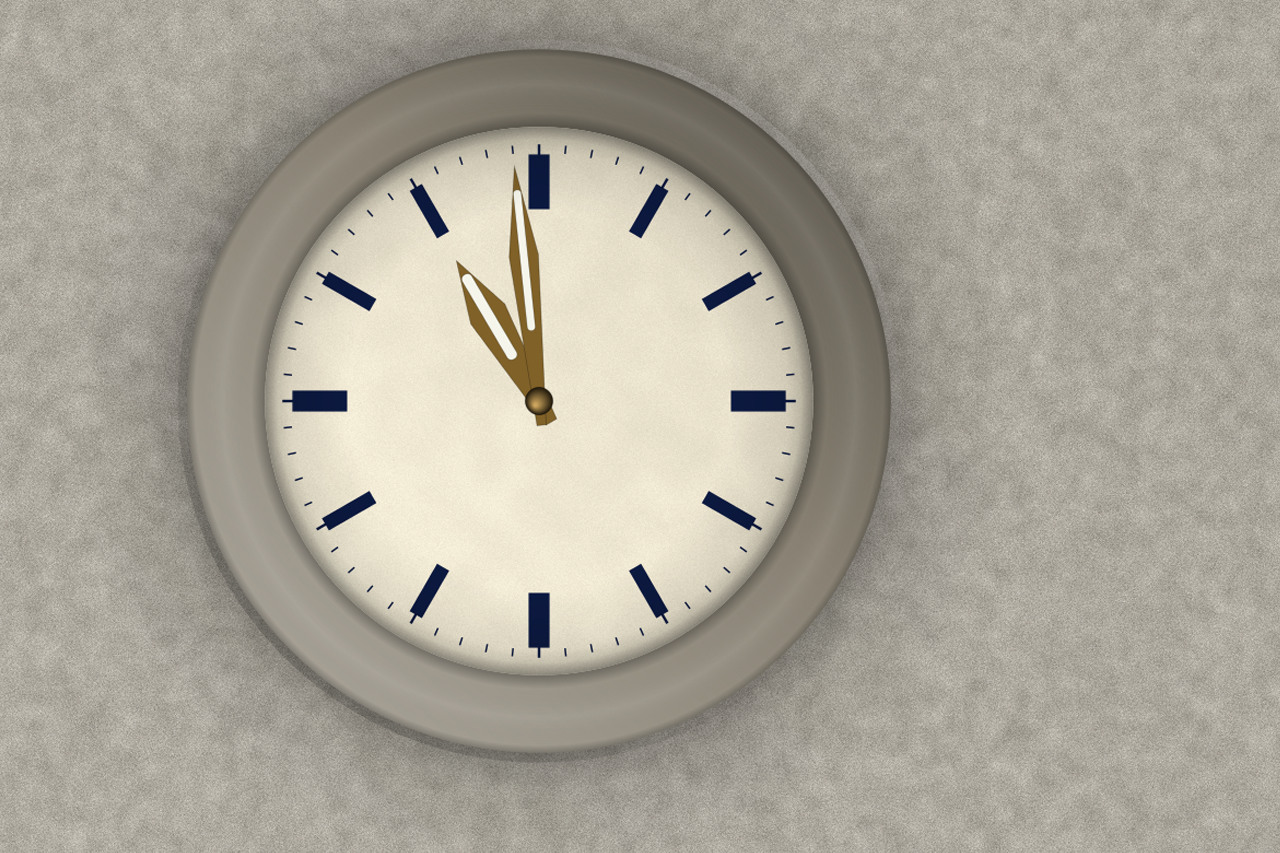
**10:59**
